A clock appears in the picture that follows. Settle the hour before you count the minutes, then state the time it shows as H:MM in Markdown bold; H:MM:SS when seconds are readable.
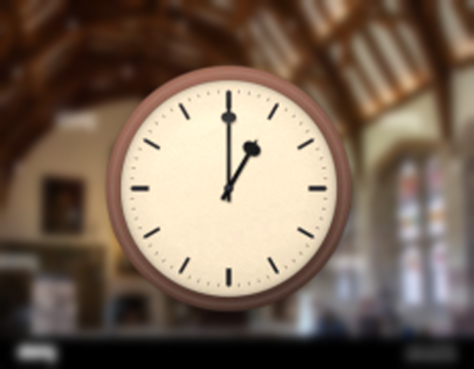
**1:00**
